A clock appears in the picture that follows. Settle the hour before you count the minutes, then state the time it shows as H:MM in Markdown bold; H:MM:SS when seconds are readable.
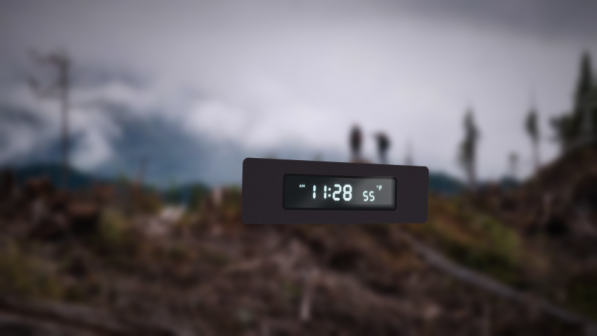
**11:28**
